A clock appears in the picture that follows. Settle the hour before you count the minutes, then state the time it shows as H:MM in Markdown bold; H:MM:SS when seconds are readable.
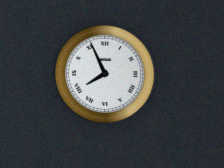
**7:56**
